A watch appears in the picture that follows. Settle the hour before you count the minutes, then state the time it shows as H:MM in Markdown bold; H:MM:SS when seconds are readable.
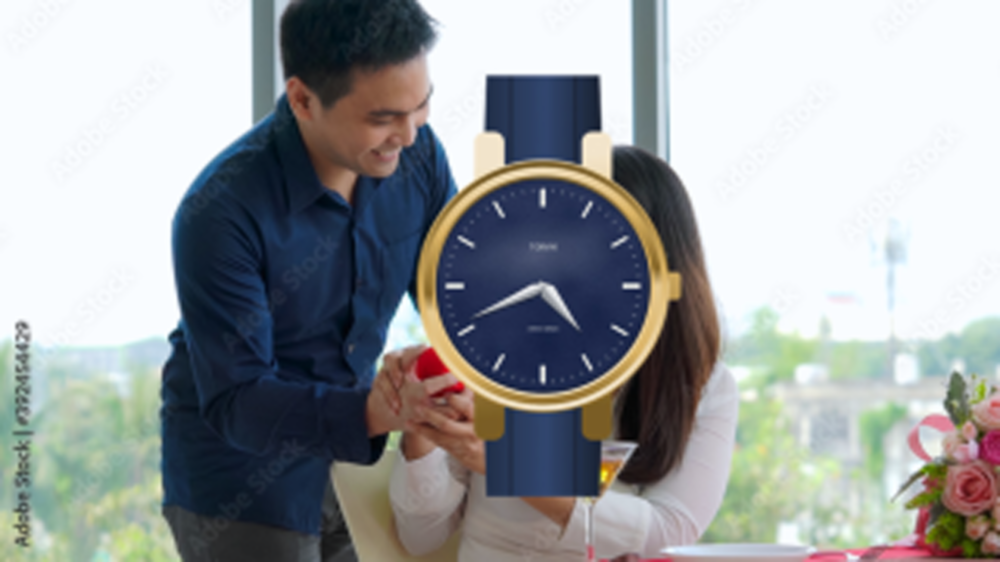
**4:41**
